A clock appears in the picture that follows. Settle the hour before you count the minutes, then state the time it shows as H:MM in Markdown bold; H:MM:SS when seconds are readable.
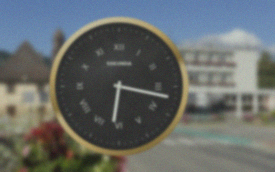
**6:17**
